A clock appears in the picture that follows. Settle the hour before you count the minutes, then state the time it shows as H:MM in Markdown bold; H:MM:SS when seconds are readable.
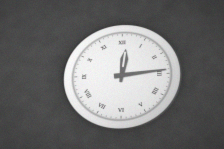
**12:14**
